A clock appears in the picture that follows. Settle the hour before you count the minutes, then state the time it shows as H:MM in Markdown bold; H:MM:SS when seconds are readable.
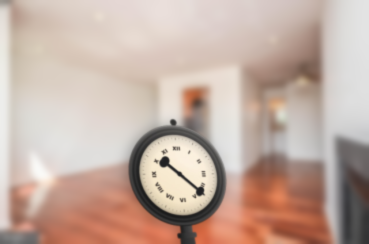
**10:22**
